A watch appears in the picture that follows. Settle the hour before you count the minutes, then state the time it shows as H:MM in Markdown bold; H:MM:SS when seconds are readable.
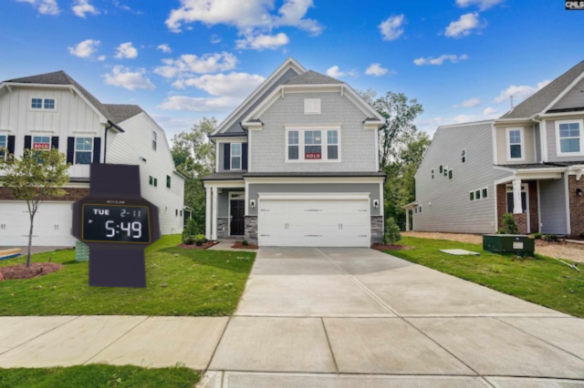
**5:49**
